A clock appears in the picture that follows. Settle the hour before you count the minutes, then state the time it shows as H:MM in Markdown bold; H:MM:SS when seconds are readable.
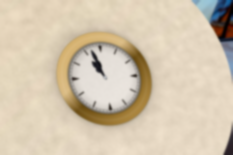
**10:57**
